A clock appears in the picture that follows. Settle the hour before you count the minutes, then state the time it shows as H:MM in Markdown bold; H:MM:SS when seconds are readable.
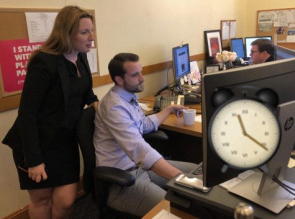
**11:21**
